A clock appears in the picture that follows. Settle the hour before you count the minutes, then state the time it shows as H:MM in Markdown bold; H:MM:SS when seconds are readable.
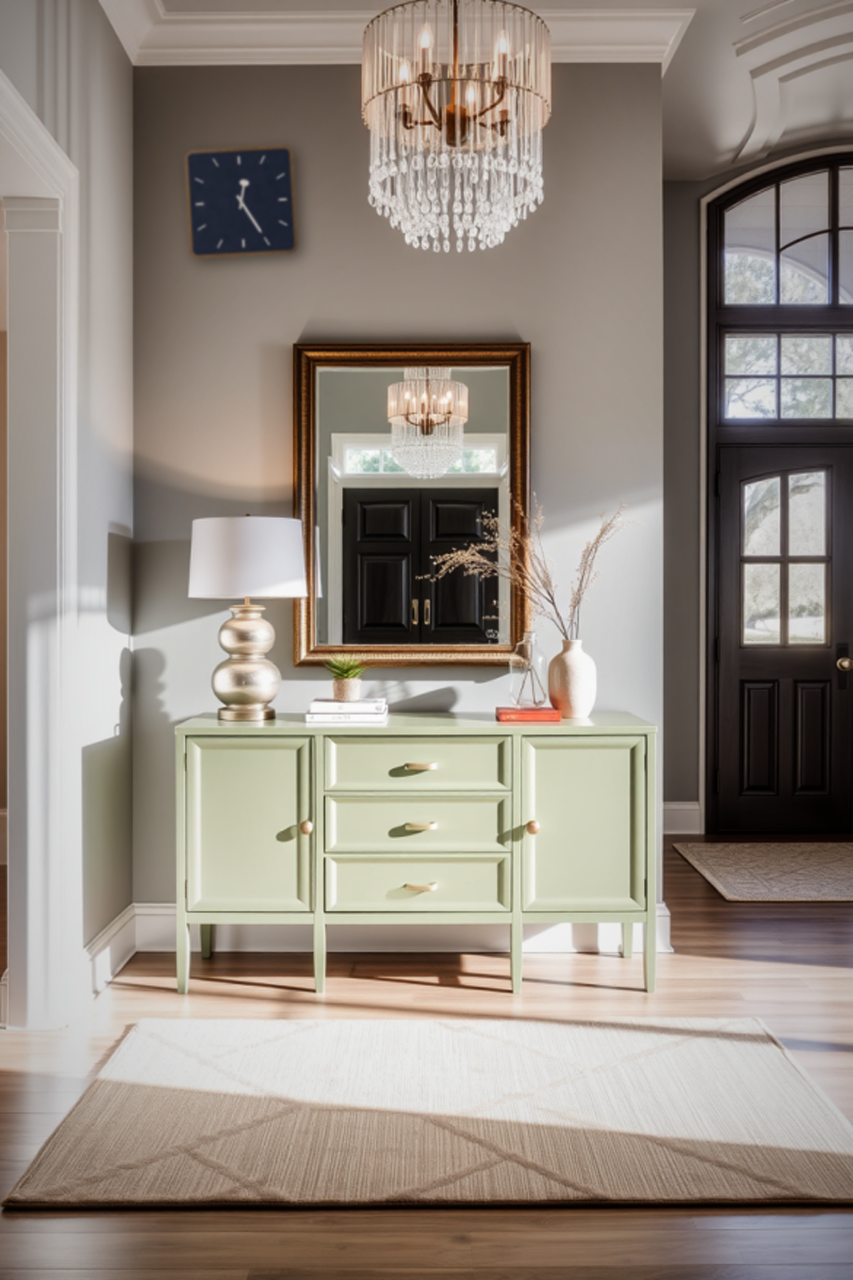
**12:25**
